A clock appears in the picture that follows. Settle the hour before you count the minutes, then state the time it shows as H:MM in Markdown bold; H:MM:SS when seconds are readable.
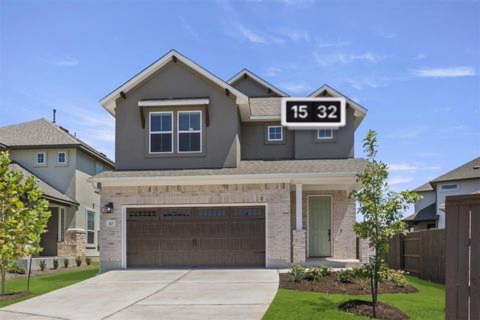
**15:32**
